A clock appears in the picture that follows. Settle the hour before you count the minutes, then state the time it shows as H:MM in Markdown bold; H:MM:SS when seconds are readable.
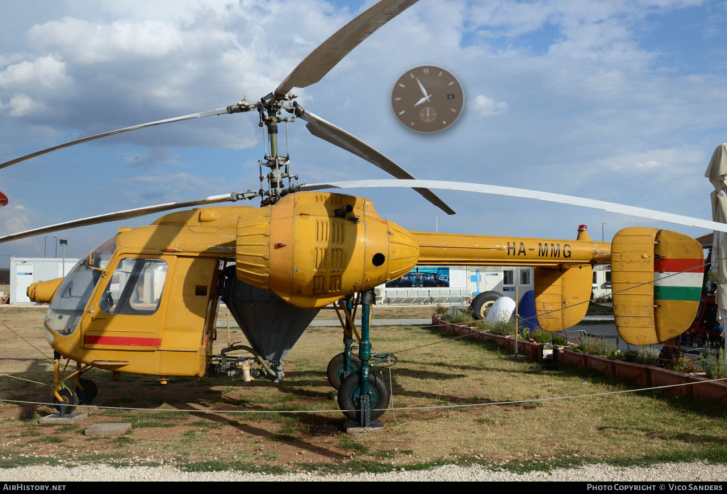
**7:56**
